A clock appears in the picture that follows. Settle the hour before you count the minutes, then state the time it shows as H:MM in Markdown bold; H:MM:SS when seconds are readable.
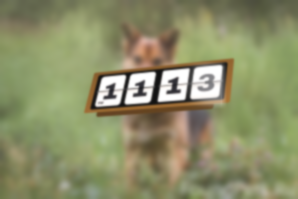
**11:13**
